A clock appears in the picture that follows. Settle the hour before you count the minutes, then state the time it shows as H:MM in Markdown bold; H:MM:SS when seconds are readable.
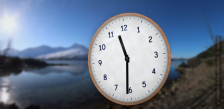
**11:31**
